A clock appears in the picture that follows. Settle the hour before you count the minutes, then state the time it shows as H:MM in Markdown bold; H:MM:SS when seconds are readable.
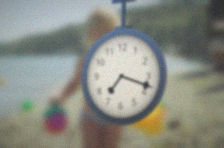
**7:18**
